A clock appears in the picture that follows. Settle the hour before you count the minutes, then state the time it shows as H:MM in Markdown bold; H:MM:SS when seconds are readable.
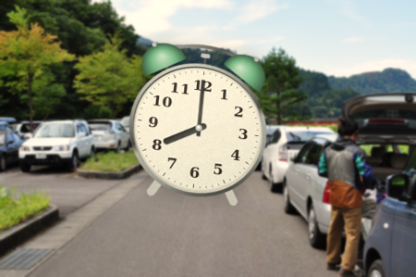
**8:00**
